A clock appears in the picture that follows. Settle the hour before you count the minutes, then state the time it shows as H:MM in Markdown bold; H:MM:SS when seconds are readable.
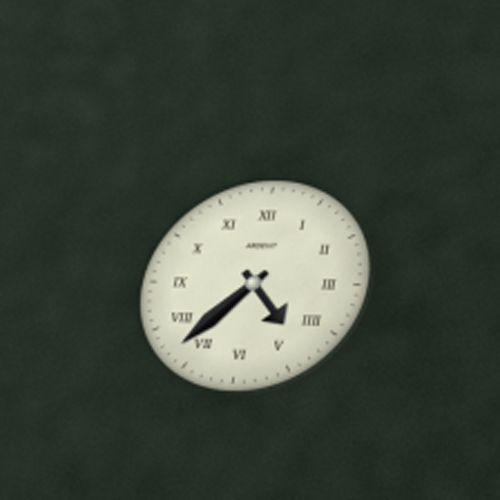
**4:37**
